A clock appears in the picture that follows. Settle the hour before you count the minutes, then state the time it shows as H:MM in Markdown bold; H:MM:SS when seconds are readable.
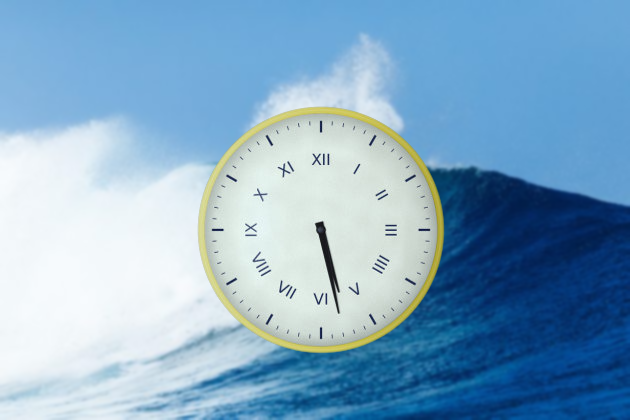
**5:28**
